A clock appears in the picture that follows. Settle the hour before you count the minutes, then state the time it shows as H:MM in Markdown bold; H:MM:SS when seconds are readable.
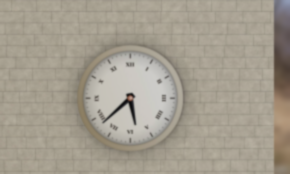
**5:38**
